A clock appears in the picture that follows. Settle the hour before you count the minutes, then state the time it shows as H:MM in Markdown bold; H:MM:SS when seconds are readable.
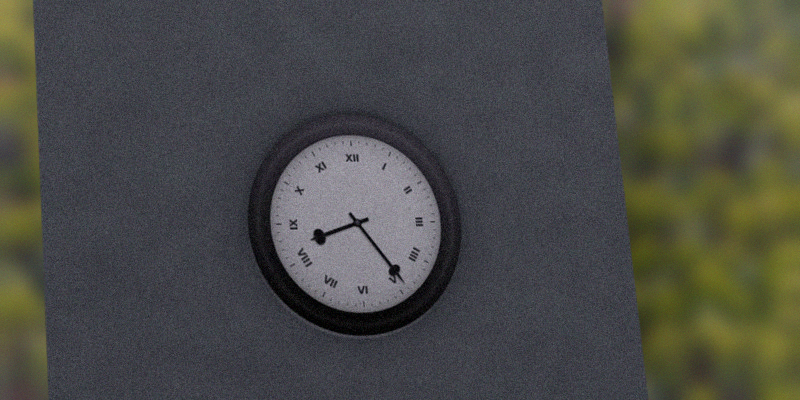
**8:24**
